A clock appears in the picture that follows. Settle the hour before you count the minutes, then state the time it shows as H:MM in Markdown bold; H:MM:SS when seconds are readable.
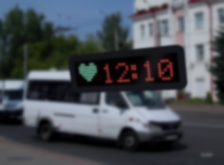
**12:10**
